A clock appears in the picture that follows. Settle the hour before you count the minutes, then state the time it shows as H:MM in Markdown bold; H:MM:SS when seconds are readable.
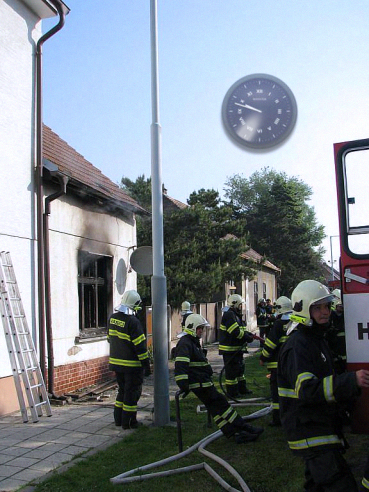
**9:48**
